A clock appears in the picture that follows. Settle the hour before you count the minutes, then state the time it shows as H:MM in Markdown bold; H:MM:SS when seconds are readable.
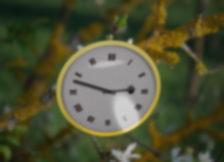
**2:48**
